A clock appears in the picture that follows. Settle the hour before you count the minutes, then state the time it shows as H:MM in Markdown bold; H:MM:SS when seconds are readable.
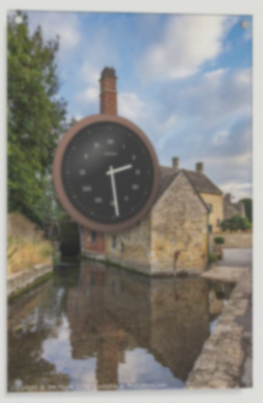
**2:29**
